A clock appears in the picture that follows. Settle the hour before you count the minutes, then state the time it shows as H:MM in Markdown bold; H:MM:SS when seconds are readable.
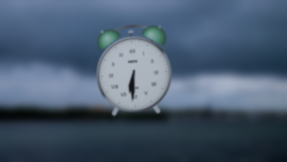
**6:31**
